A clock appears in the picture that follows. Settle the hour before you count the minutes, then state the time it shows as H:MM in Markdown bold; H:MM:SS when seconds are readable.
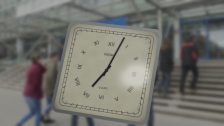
**7:03**
